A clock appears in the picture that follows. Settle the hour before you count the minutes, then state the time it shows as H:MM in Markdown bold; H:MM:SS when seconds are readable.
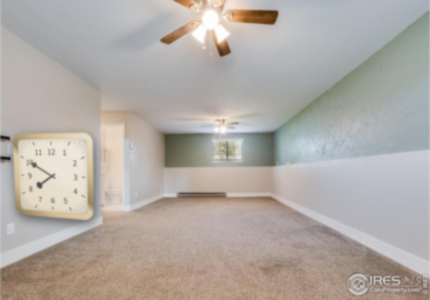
**7:50**
